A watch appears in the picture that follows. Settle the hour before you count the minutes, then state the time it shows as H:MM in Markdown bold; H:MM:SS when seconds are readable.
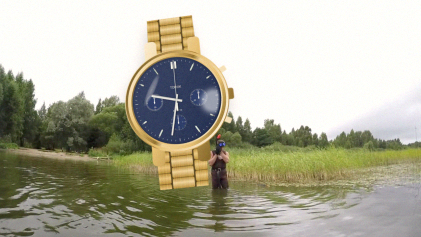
**9:32**
